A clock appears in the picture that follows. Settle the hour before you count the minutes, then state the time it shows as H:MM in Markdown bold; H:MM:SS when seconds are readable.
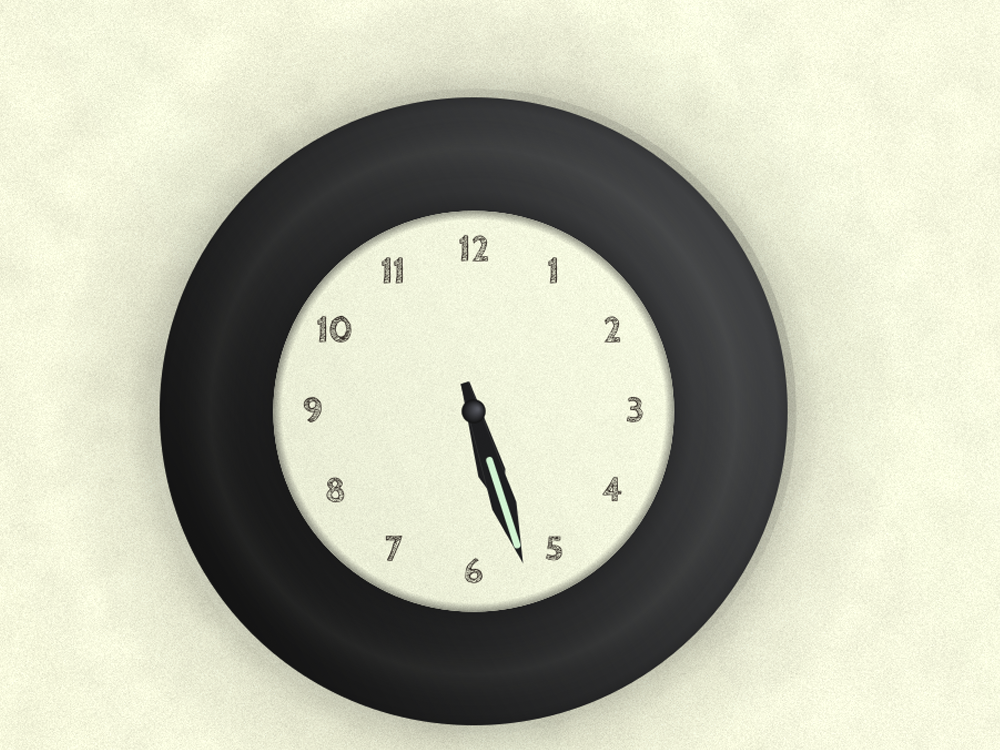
**5:27**
